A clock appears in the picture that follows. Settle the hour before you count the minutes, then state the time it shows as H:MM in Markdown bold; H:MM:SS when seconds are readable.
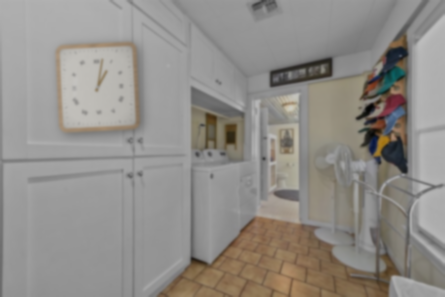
**1:02**
